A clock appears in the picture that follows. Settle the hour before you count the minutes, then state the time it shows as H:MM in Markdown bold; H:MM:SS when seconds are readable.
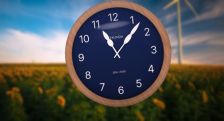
**11:07**
